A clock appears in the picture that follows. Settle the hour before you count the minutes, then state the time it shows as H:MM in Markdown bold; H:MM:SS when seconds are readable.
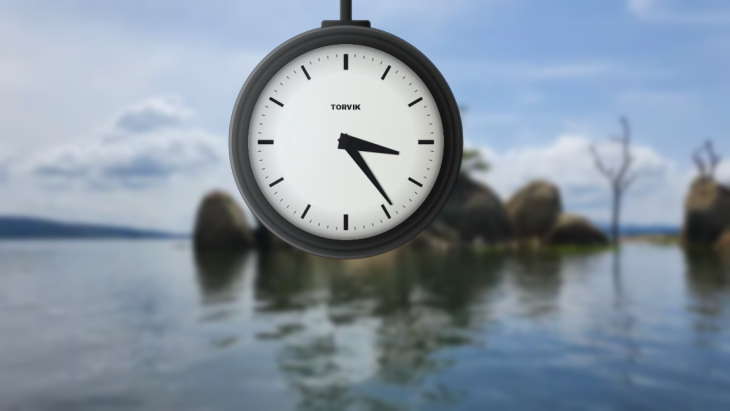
**3:24**
